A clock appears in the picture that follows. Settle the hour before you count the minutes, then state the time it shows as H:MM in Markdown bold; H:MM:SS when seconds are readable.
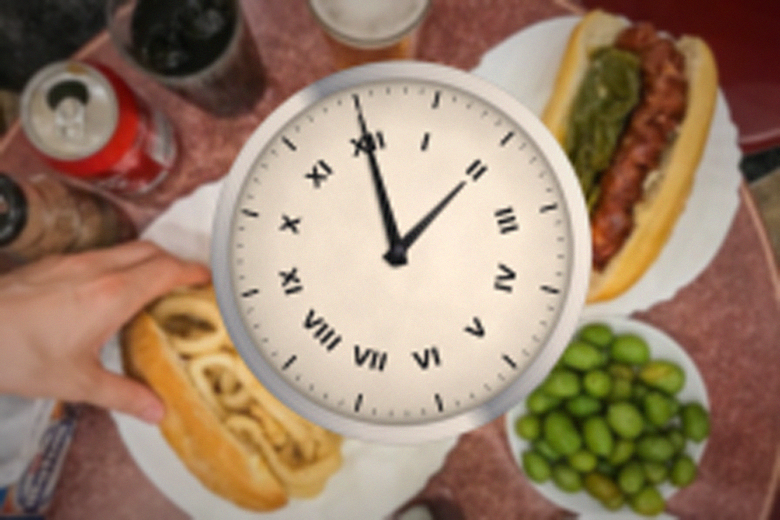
**2:00**
